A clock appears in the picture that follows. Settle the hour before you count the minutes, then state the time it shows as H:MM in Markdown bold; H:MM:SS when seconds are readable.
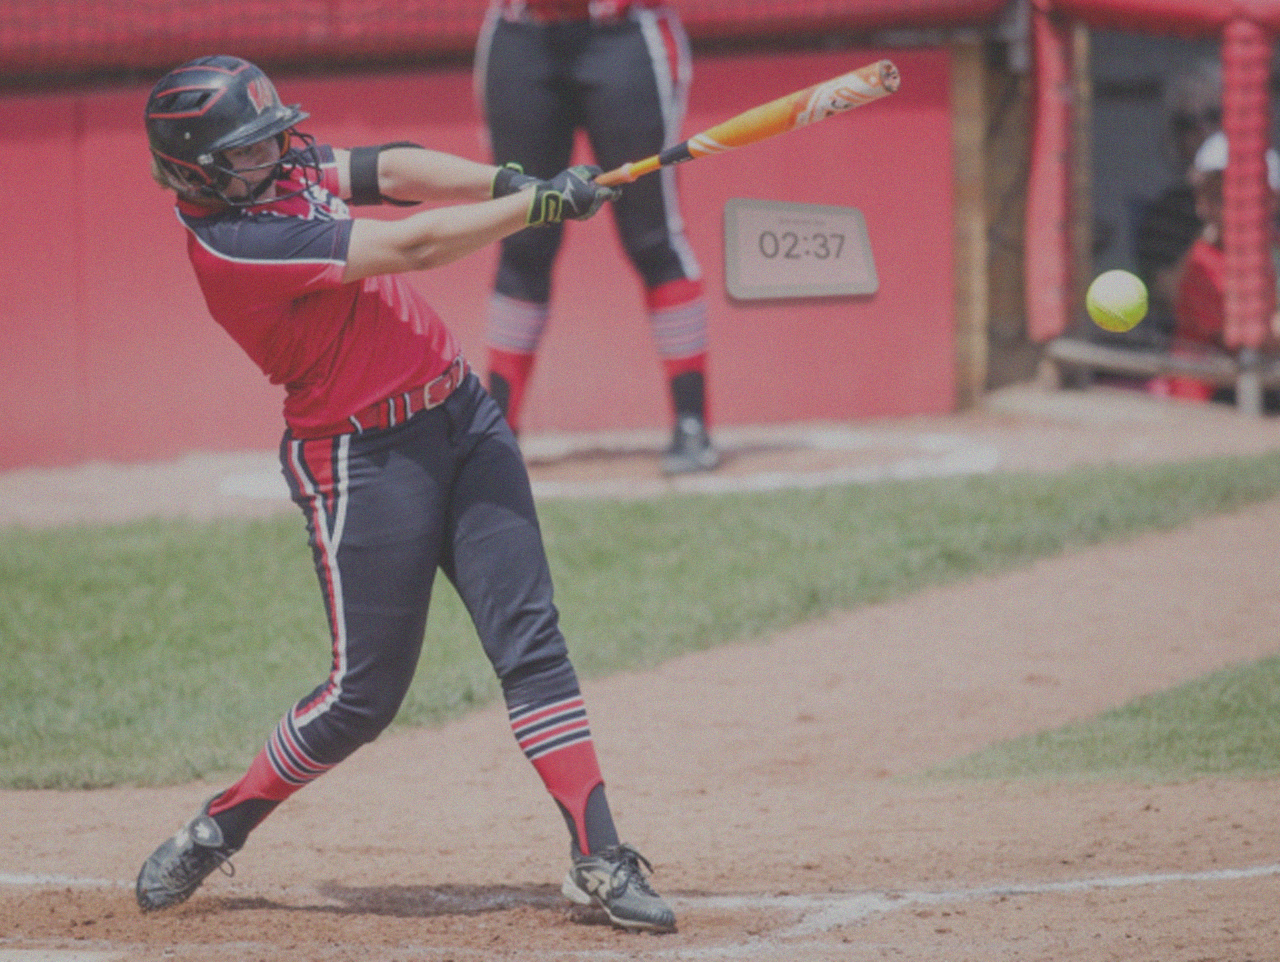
**2:37**
